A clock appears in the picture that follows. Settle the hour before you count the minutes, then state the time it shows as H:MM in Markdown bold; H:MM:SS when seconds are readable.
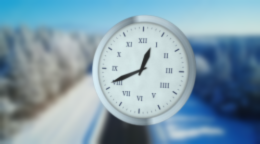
**12:41**
